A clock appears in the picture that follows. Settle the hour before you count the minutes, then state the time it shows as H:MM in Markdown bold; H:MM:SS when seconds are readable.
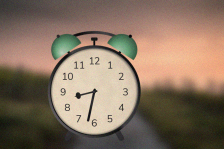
**8:32**
